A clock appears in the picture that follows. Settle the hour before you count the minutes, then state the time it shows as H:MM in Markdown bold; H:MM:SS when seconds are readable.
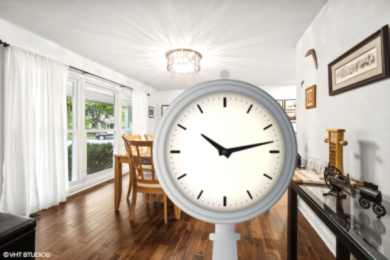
**10:13**
